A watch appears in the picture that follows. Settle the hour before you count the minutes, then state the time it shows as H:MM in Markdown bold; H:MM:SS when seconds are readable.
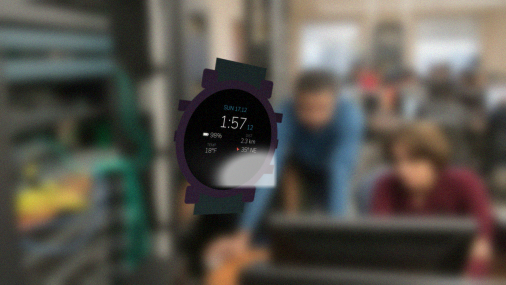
**1:57**
